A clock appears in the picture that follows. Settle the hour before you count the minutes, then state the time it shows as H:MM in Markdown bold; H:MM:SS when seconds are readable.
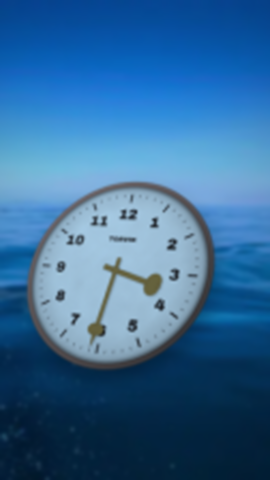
**3:31**
